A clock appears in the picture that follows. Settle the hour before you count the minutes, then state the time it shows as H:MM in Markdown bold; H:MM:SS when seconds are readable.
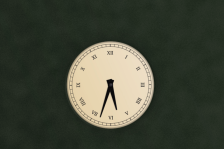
**5:33**
